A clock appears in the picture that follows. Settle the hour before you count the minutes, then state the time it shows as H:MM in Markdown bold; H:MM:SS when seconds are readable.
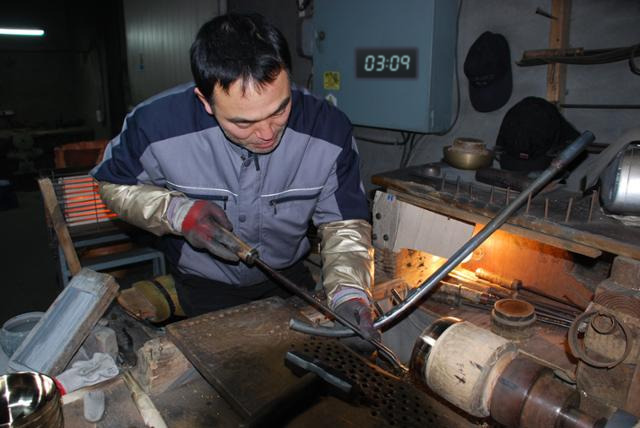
**3:09**
